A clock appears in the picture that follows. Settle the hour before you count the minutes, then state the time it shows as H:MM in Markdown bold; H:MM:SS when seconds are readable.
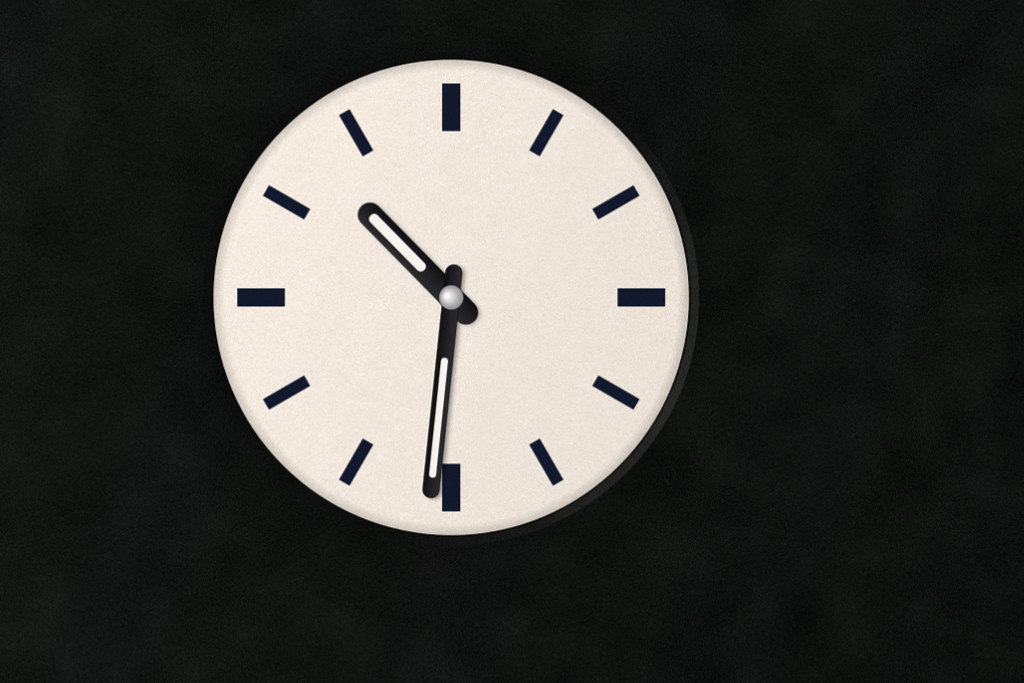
**10:31**
